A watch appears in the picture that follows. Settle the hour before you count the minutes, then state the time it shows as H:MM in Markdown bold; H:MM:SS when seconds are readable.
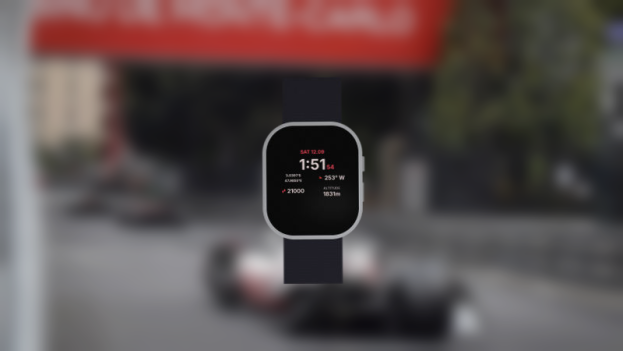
**1:51**
